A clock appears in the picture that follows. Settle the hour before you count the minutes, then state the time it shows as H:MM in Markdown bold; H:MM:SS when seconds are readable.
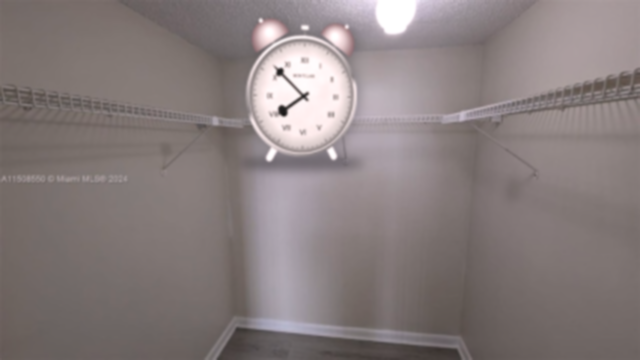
**7:52**
